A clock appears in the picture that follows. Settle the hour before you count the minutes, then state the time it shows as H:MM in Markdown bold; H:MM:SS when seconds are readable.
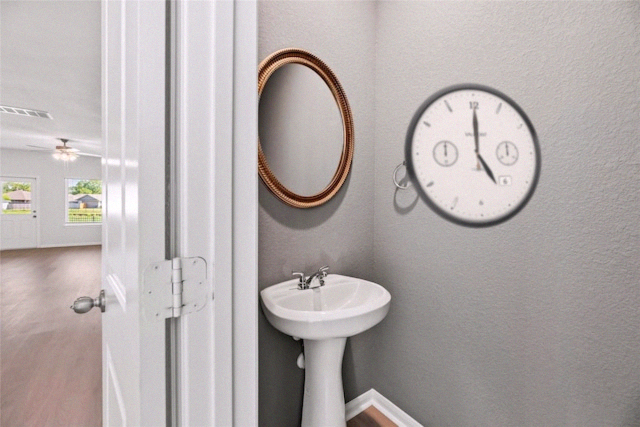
**5:00**
